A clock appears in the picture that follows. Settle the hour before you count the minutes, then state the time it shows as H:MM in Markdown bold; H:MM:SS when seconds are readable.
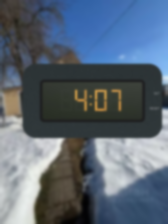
**4:07**
